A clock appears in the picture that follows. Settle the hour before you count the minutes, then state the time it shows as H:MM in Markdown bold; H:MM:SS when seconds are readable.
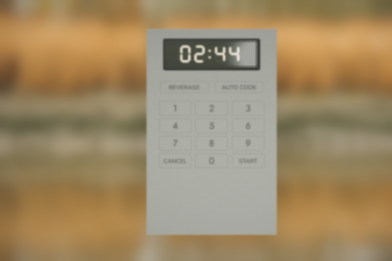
**2:44**
